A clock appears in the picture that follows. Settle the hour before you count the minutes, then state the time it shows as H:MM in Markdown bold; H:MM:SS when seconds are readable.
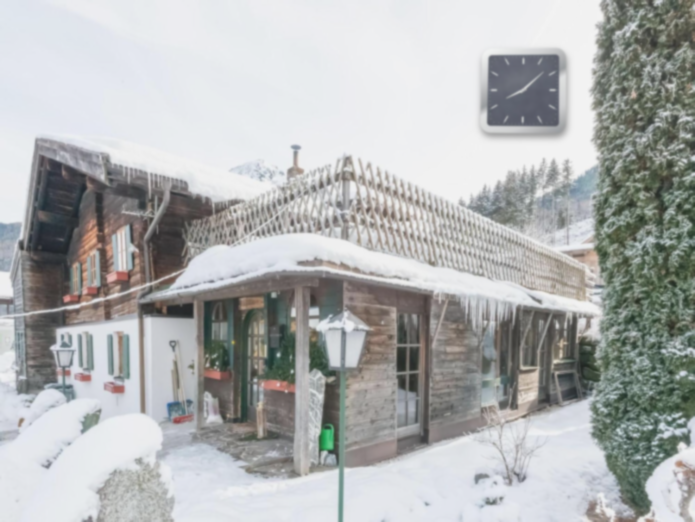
**8:08**
